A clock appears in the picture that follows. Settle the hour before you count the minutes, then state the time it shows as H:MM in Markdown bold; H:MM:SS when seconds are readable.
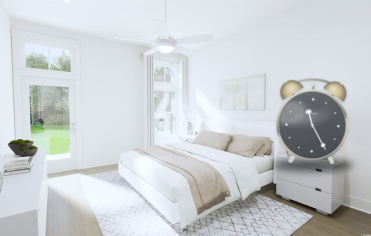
**11:25**
